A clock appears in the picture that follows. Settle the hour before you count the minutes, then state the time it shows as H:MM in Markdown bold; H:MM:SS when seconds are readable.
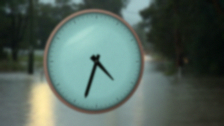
**4:33**
